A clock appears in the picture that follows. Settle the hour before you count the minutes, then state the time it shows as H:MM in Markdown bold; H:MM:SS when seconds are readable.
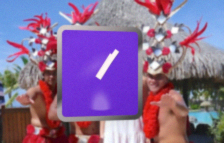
**1:06**
